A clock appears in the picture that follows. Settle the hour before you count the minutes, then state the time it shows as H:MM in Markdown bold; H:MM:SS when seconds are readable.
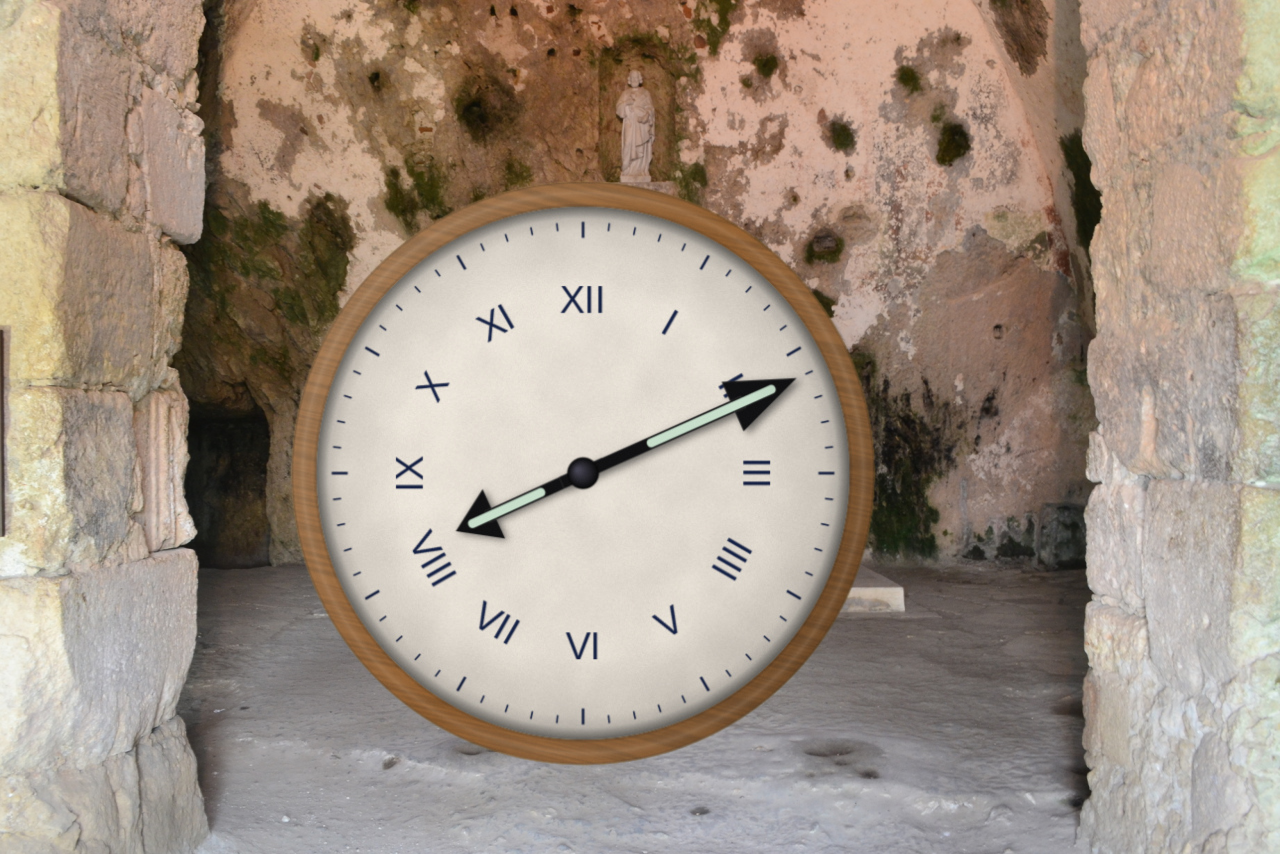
**8:11**
